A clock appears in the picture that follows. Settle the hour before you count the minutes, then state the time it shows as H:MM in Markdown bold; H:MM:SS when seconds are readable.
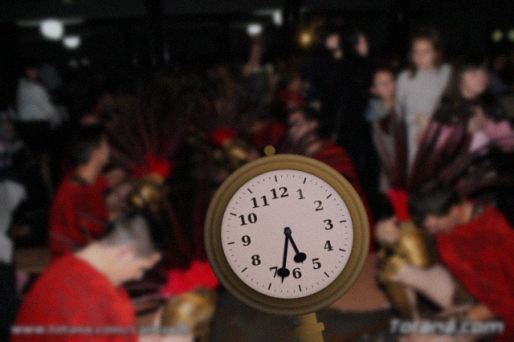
**5:33**
